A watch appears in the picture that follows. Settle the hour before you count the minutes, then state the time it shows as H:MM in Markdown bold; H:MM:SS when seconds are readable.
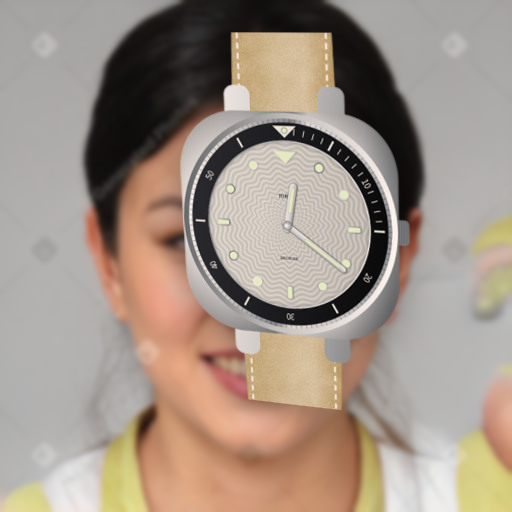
**12:21**
